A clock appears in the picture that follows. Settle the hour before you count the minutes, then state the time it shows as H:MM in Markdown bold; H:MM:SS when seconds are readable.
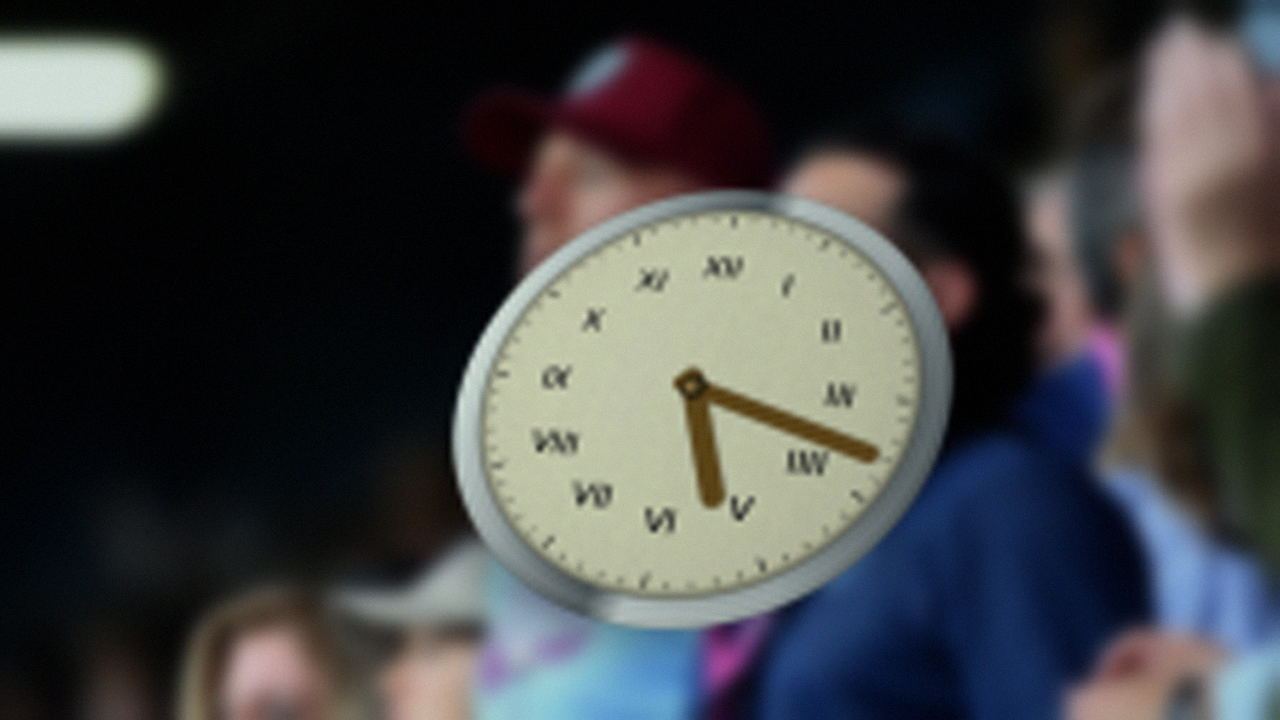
**5:18**
